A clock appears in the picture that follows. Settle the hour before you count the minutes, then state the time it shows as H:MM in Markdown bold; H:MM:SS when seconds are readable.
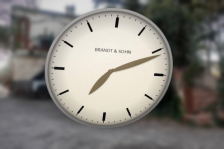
**7:11**
